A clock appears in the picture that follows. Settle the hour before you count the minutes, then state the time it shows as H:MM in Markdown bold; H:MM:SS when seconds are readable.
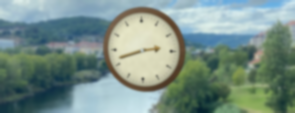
**2:42**
